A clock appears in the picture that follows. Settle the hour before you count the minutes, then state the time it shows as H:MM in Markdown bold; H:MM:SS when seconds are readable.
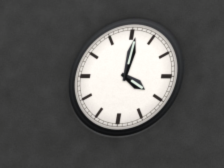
**4:01**
